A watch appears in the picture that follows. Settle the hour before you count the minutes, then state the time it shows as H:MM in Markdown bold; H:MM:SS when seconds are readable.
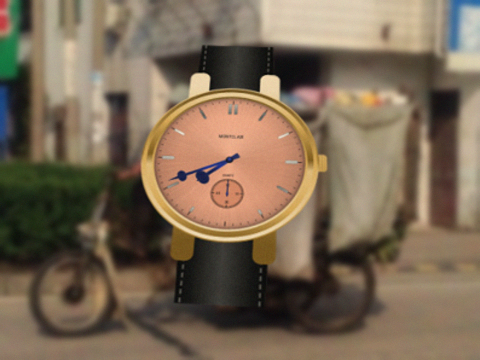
**7:41**
